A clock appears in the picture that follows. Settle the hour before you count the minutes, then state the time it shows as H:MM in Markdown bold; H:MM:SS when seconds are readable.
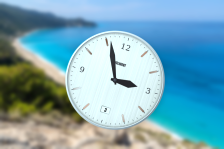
**2:56**
